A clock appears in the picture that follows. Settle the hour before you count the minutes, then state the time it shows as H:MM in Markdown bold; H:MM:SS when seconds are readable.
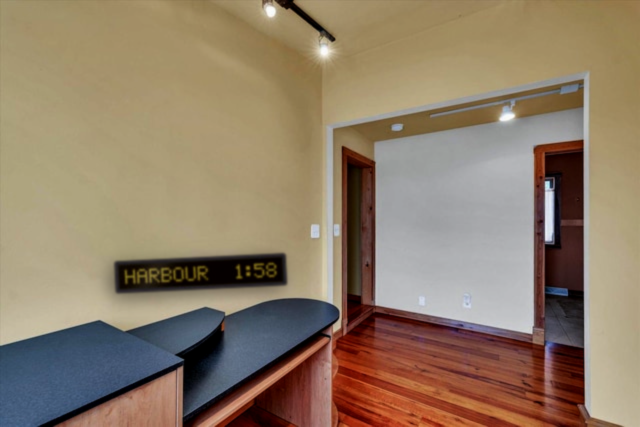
**1:58**
